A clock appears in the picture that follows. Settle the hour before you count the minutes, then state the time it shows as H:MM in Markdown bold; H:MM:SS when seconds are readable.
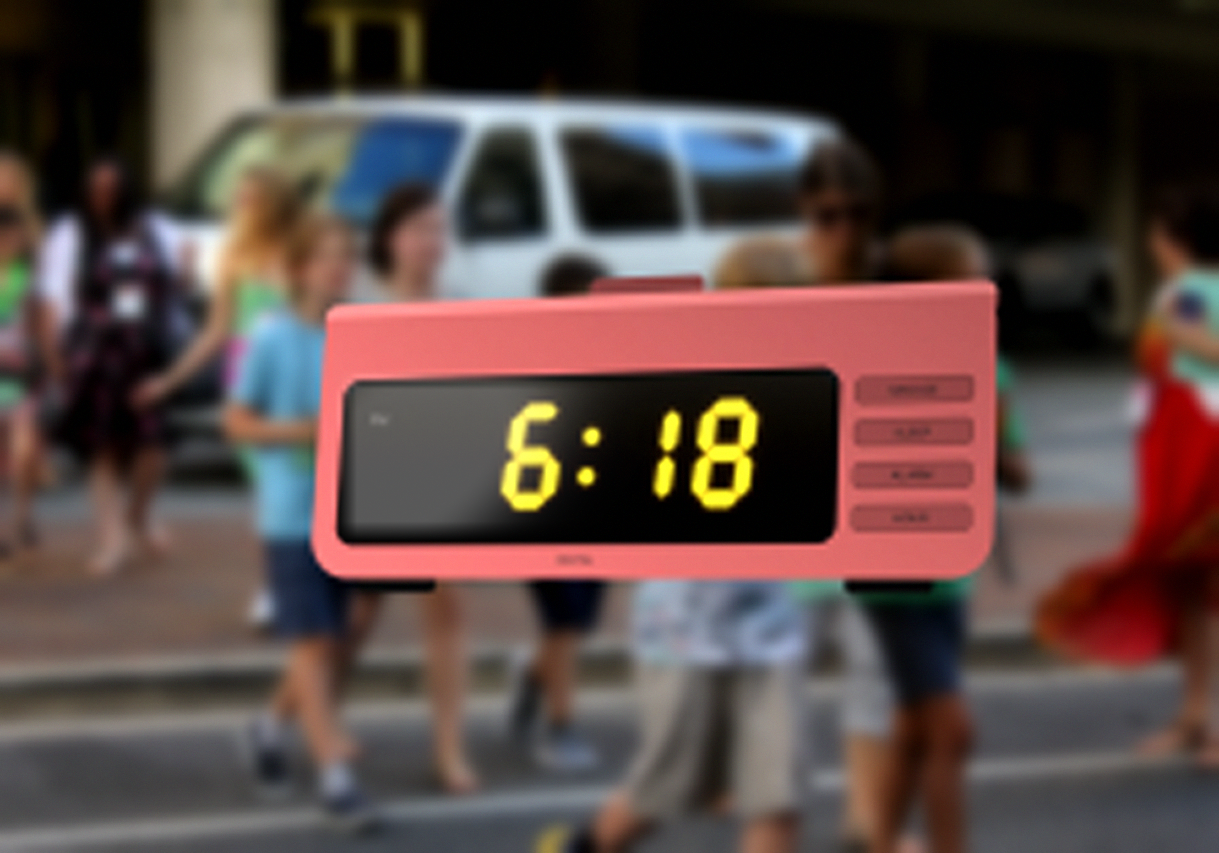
**6:18**
